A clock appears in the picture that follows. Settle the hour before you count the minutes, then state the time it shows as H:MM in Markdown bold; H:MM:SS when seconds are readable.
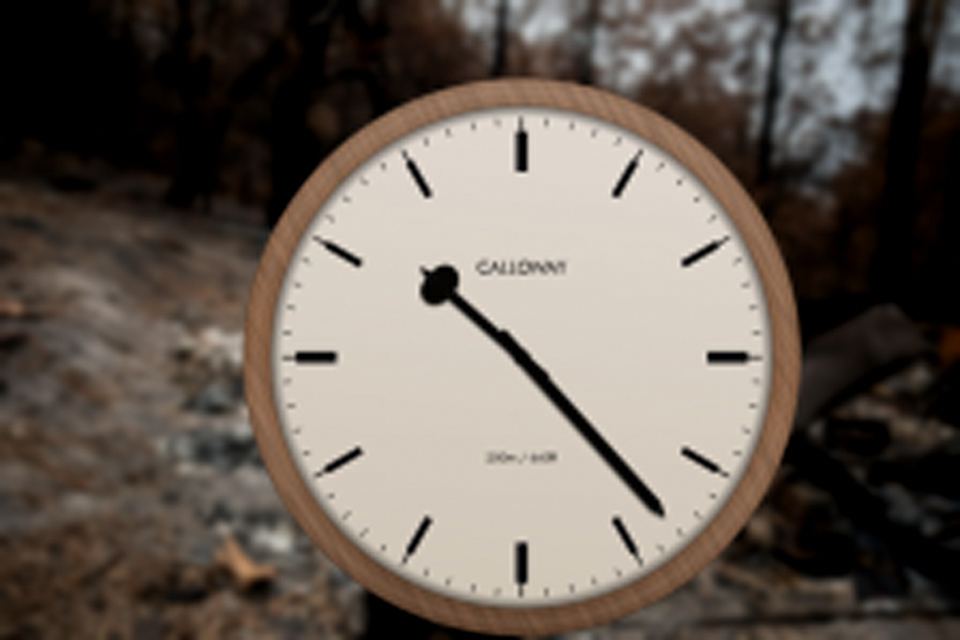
**10:23**
